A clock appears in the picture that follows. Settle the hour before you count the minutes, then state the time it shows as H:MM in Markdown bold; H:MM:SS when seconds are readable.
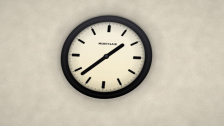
**1:38**
